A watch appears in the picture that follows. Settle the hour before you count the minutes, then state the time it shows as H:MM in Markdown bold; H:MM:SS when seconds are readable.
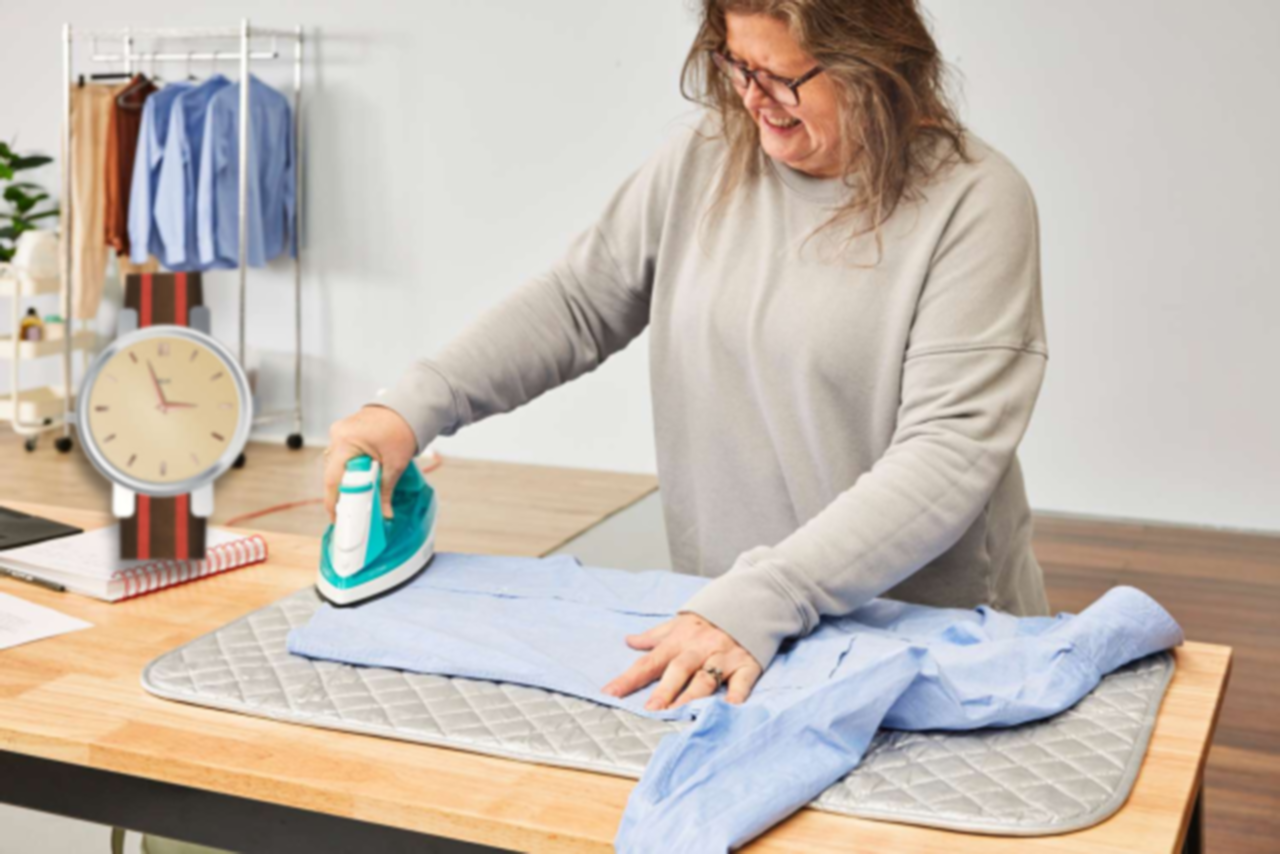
**2:57**
